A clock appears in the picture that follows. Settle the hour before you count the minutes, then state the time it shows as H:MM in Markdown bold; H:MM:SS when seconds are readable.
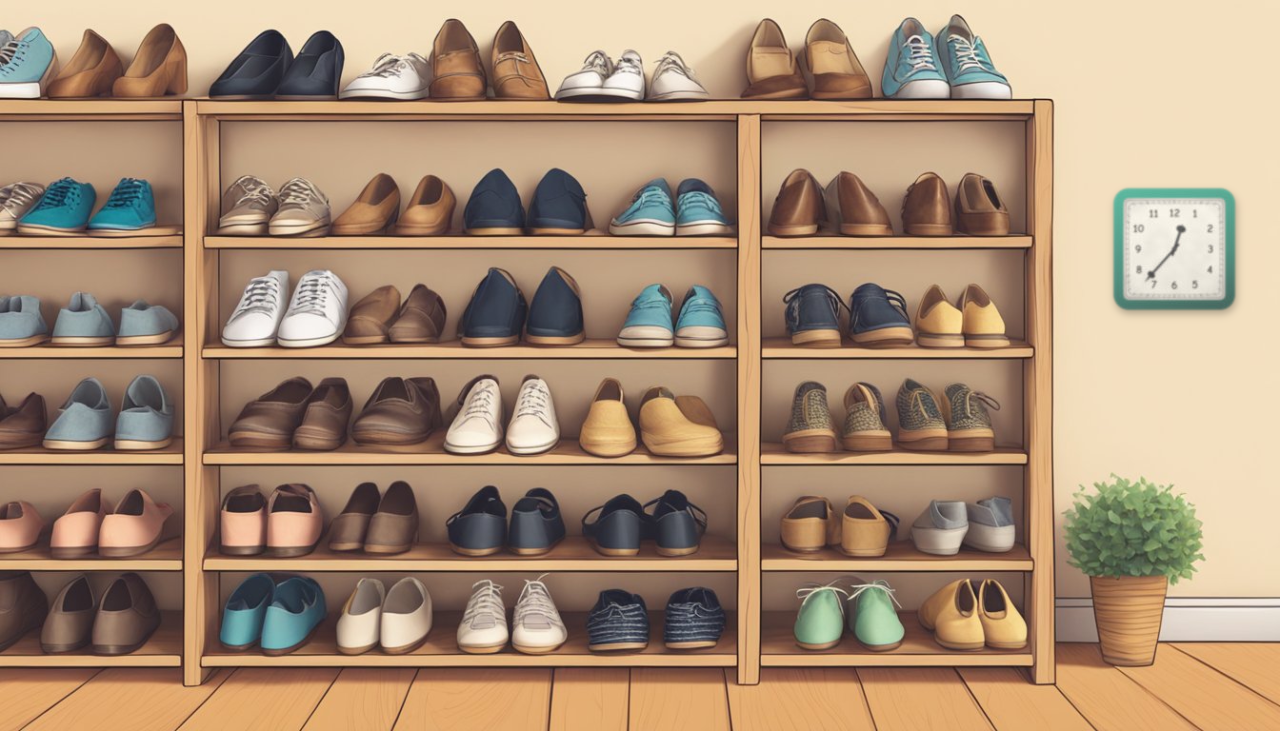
**12:37**
